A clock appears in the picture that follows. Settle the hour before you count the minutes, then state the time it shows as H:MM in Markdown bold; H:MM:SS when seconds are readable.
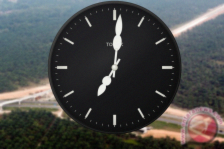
**7:01**
